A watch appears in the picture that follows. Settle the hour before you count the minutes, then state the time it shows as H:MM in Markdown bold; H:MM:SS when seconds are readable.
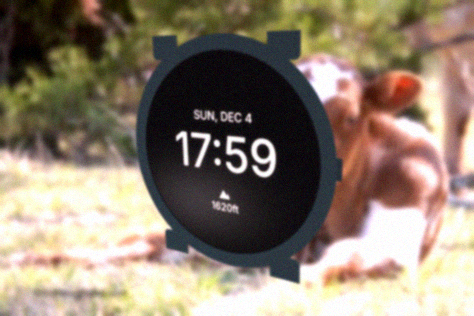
**17:59**
